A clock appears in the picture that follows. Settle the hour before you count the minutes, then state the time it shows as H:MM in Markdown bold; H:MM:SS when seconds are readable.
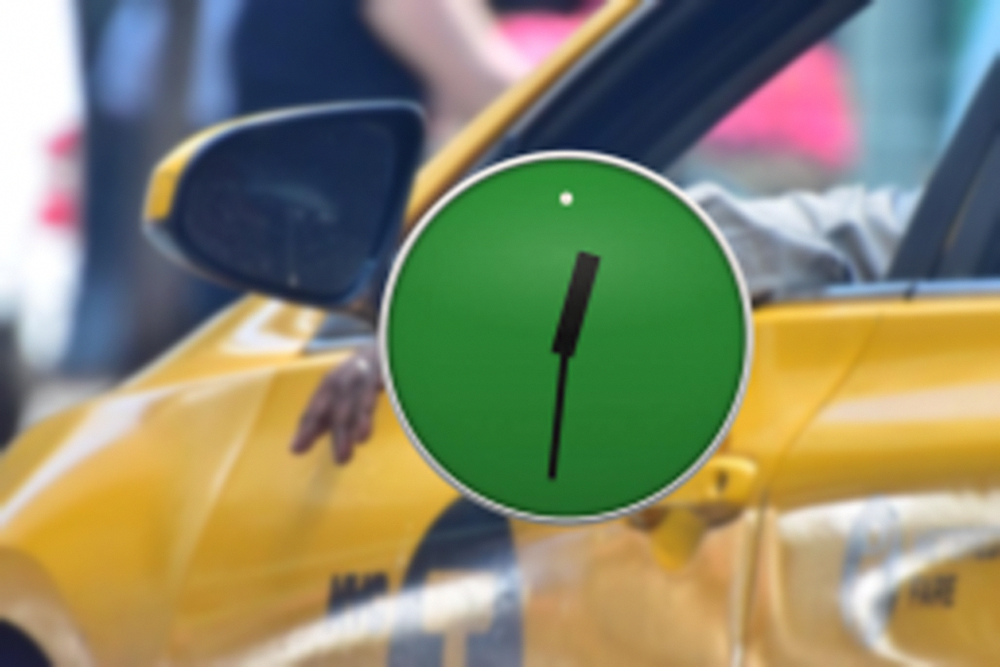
**12:31**
